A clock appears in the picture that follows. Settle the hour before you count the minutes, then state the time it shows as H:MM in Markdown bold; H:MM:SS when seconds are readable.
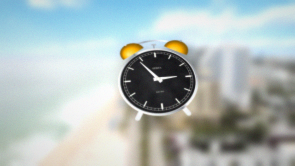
**2:54**
